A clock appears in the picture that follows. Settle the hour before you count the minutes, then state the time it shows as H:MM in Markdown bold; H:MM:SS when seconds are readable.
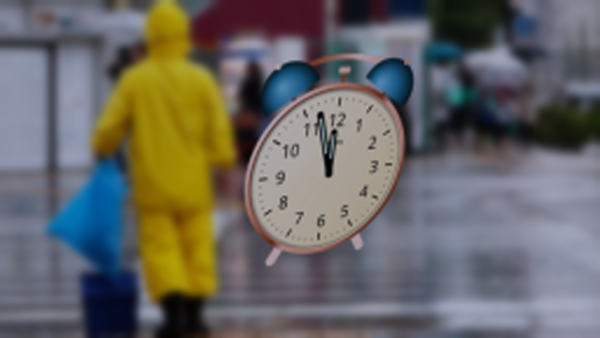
**11:57**
